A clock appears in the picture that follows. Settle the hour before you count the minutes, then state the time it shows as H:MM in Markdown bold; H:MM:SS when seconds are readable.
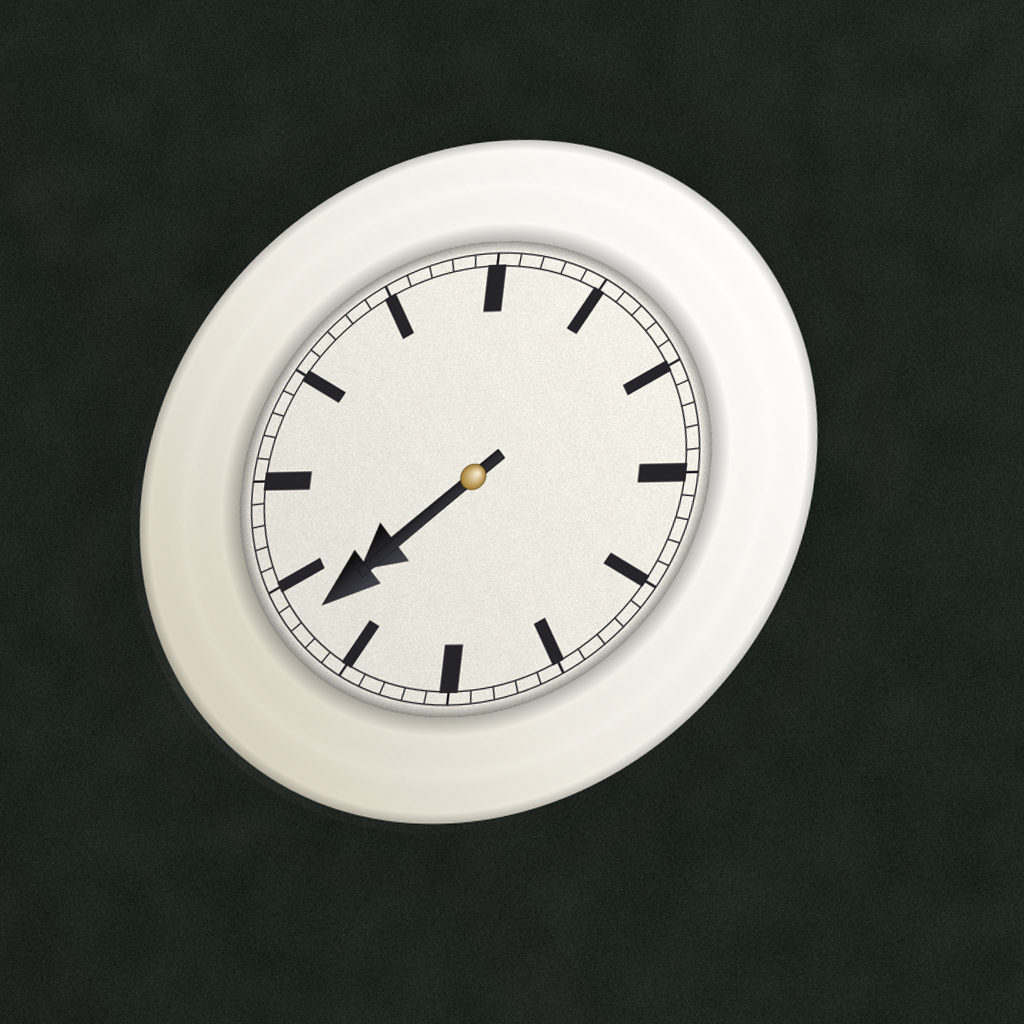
**7:38**
